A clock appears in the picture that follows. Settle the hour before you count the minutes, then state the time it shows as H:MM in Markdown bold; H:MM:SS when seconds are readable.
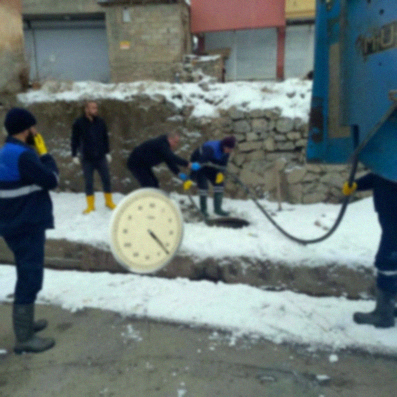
**4:22**
